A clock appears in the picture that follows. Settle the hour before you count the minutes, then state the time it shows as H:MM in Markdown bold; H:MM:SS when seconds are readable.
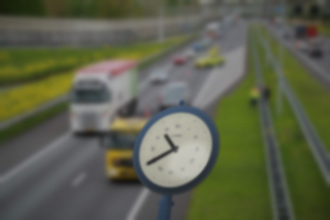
**10:40**
